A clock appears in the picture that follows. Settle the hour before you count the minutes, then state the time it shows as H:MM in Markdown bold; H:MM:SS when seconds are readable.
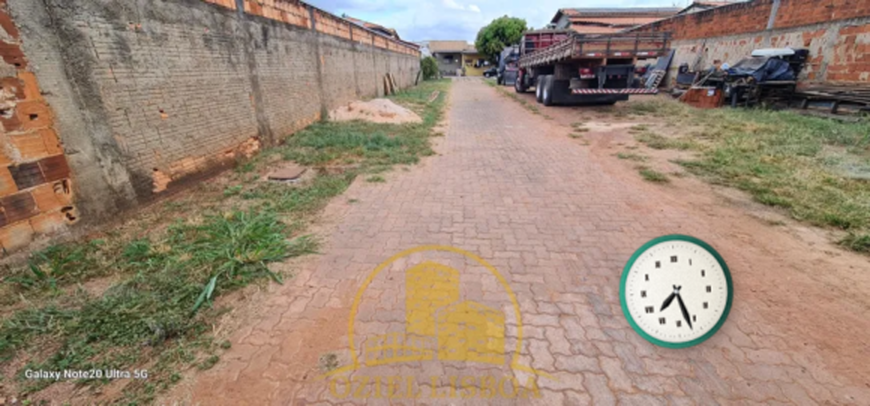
**7:27**
